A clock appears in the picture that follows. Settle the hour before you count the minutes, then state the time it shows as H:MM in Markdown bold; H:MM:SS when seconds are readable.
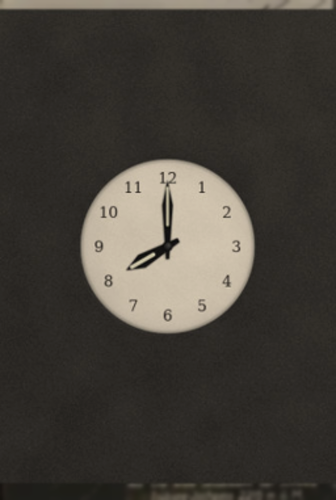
**8:00**
